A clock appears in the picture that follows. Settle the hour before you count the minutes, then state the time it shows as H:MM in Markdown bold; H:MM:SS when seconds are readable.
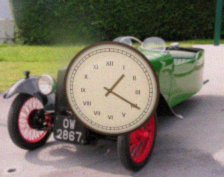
**1:20**
